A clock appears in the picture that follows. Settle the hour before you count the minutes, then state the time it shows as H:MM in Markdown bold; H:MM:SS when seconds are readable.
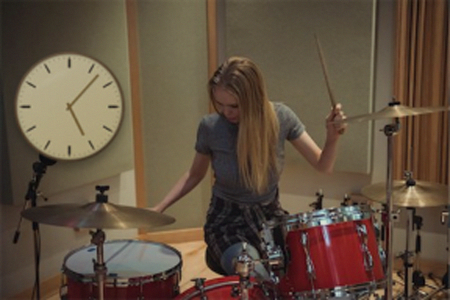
**5:07**
